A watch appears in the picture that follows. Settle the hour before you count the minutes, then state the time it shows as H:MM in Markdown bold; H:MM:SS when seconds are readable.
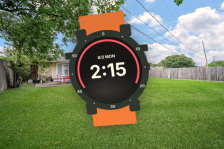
**2:15**
